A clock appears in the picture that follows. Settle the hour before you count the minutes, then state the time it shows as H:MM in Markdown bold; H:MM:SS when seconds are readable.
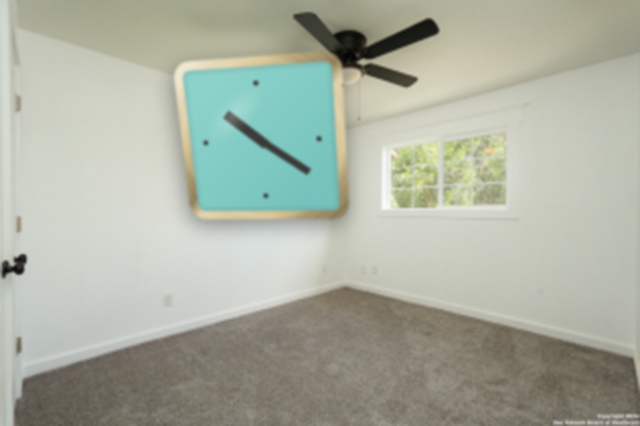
**10:21**
